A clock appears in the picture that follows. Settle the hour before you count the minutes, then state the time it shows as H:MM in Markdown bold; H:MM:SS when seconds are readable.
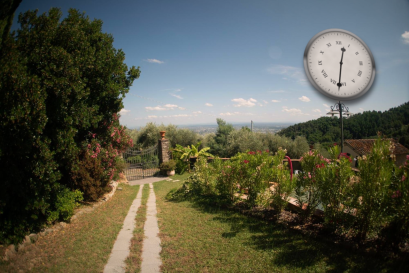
**12:32**
